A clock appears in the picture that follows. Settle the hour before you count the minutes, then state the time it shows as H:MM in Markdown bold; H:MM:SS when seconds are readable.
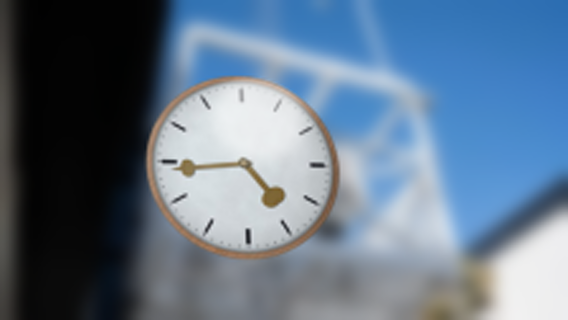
**4:44**
